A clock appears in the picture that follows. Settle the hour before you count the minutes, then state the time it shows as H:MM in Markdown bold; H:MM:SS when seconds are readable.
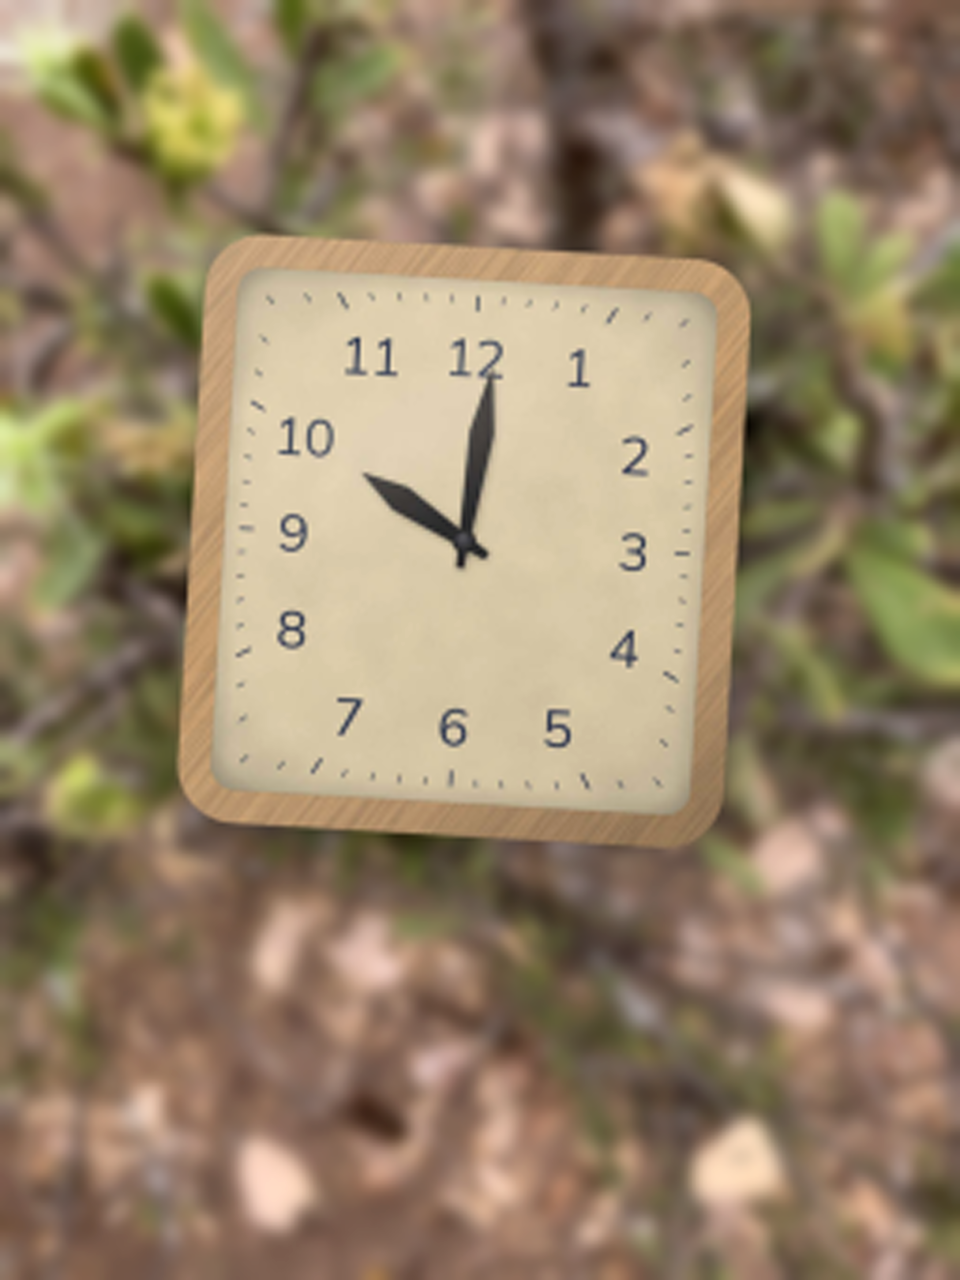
**10:01**
